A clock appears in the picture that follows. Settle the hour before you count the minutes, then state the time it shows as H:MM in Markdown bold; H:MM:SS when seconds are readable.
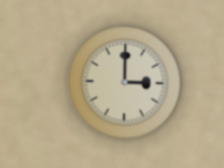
**3:00**
